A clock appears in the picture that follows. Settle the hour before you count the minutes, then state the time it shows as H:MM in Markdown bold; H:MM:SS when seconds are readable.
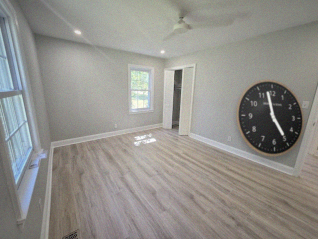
**4:58**
